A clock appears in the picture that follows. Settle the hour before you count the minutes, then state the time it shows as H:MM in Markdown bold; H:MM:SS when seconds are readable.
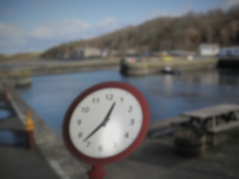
**12:37**
